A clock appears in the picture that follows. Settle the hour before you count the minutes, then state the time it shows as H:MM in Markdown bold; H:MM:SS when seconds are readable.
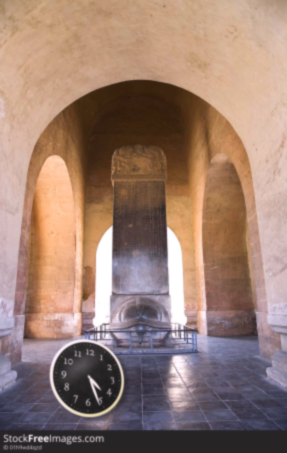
**4:26**
